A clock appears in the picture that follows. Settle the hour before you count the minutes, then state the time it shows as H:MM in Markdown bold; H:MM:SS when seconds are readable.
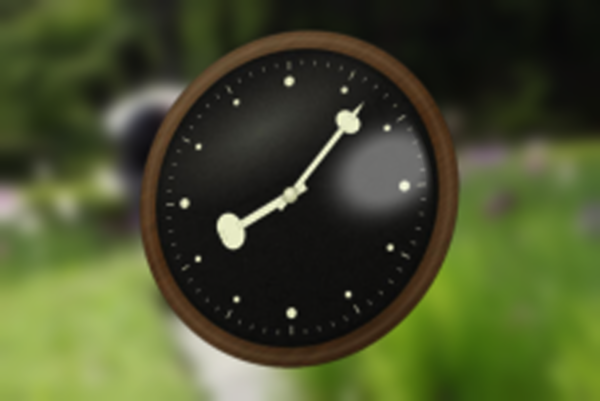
**8:07**
